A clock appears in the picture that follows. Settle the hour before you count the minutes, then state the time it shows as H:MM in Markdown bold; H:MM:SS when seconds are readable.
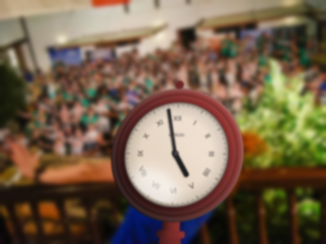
**4:58**
